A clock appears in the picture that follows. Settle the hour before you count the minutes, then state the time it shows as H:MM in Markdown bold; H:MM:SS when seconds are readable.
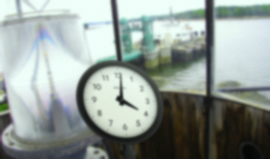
**4:01**
